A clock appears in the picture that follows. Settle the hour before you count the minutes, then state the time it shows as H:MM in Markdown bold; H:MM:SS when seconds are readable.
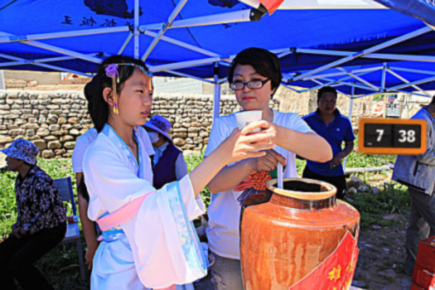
**7:38**
